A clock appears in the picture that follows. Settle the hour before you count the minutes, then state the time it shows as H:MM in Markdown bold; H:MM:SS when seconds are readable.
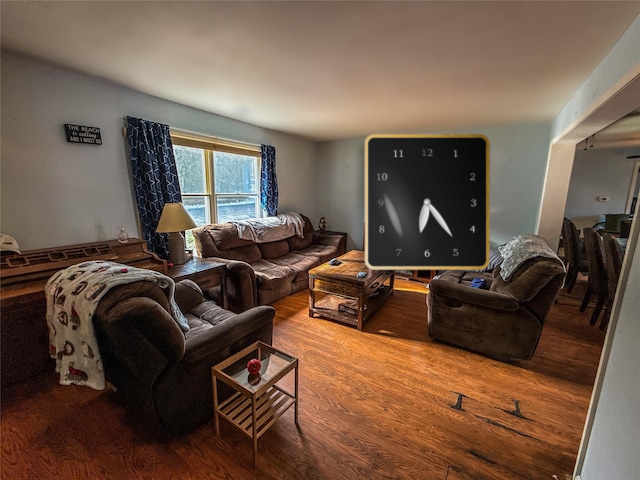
**6:24**
